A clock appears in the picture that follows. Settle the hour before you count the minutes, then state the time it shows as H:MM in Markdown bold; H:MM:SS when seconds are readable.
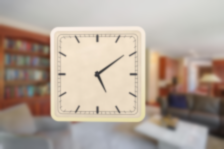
**5:09**
